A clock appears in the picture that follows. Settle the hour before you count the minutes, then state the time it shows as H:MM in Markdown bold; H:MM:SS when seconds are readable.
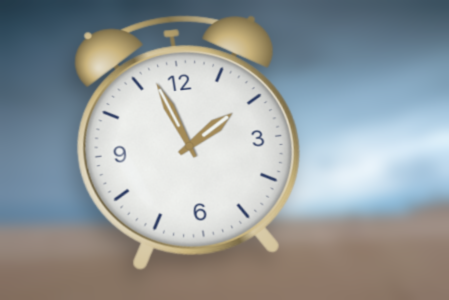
**1:57**
